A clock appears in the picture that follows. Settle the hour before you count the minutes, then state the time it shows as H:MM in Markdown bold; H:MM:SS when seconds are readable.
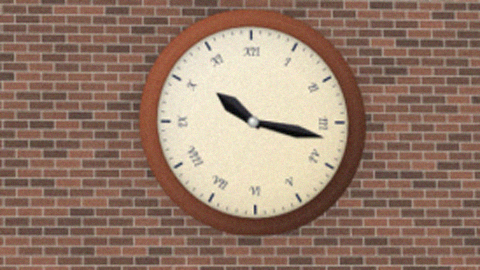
**10:17**
